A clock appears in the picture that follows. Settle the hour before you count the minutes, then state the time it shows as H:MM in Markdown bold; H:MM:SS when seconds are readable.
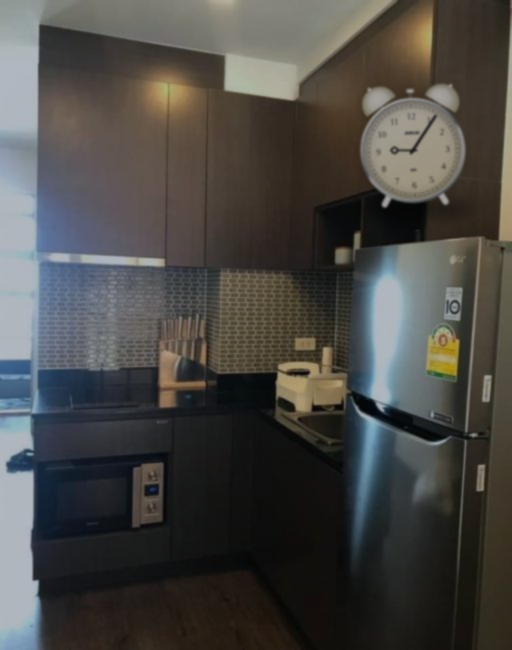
**9:06**
